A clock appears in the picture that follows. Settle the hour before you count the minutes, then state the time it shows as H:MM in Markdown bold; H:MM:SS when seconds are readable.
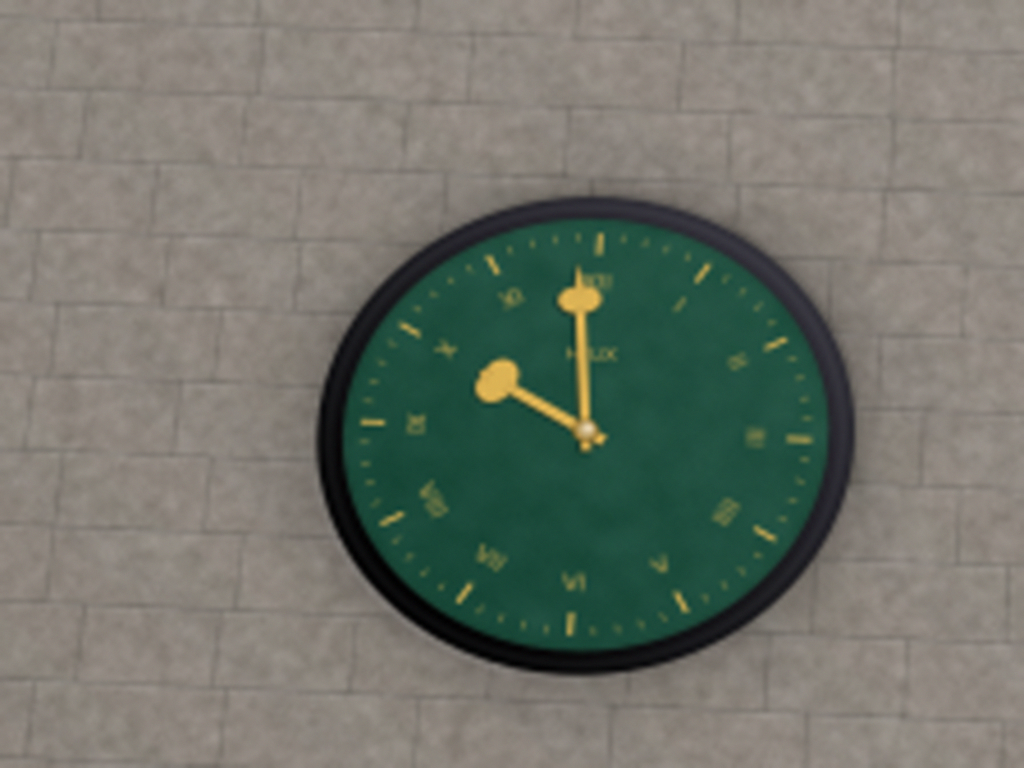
**9:59**
